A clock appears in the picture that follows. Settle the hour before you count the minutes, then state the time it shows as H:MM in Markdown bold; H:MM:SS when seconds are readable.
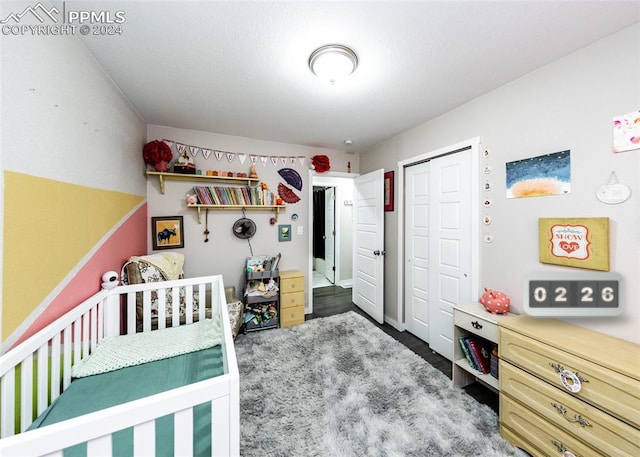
**2:26**
